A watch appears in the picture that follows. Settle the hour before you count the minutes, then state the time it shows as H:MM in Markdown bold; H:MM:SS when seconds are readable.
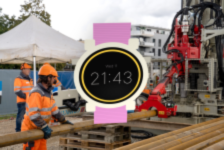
**21:43**
